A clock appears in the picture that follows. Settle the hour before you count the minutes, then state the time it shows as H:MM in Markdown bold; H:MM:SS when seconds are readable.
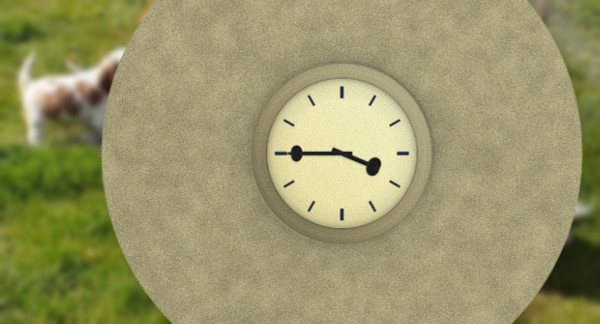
**3:45**
